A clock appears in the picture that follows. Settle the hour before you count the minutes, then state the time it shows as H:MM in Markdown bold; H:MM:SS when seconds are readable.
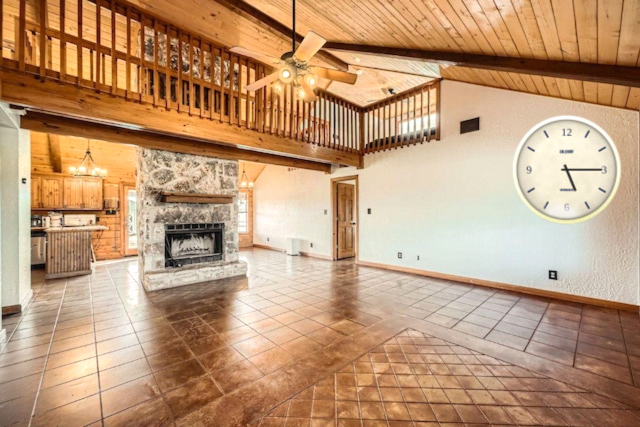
**5:15**
